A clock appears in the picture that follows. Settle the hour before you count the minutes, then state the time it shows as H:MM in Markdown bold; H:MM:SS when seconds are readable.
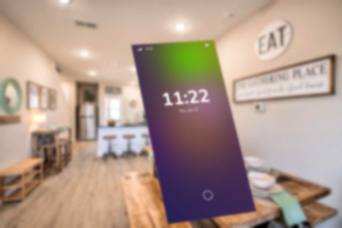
**11:22**
